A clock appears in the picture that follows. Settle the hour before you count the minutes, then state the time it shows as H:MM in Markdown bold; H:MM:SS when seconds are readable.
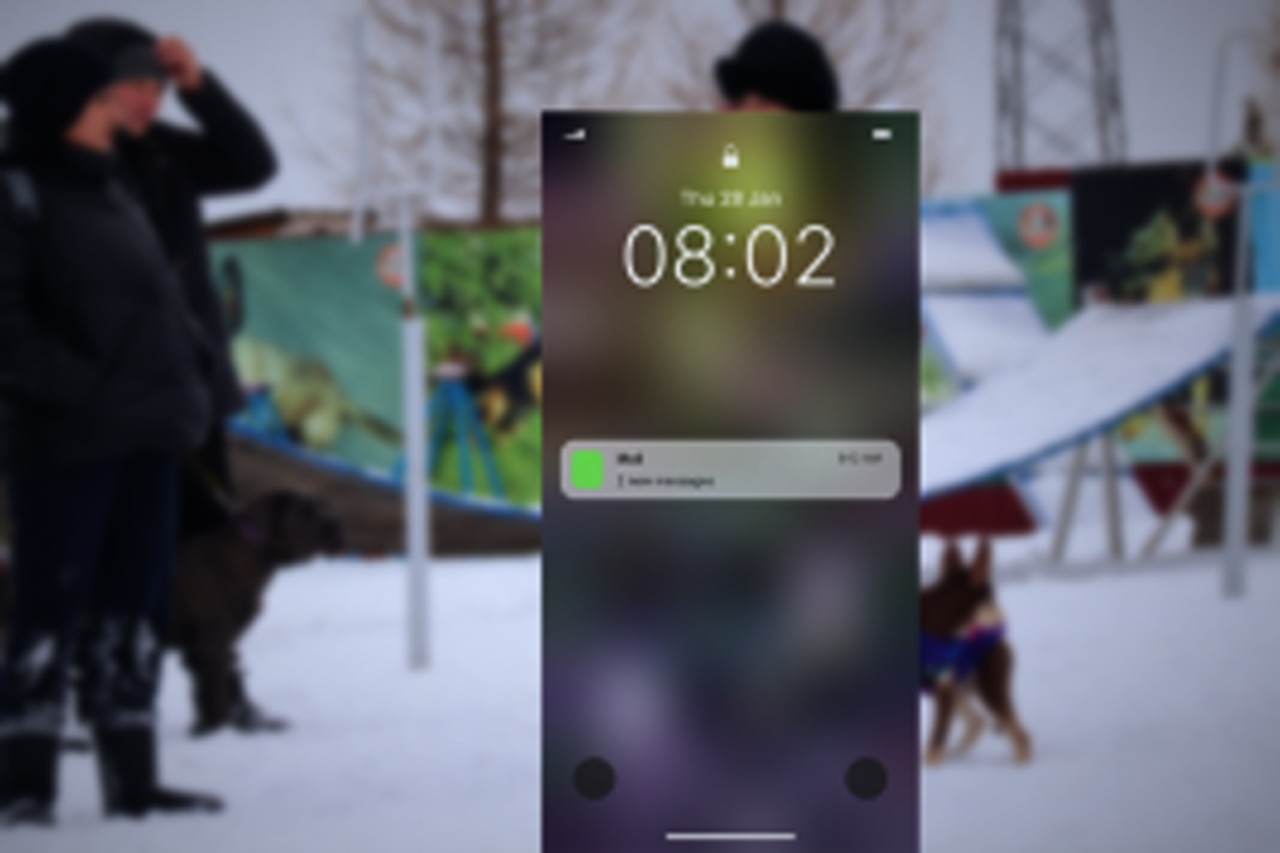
**8:02**
